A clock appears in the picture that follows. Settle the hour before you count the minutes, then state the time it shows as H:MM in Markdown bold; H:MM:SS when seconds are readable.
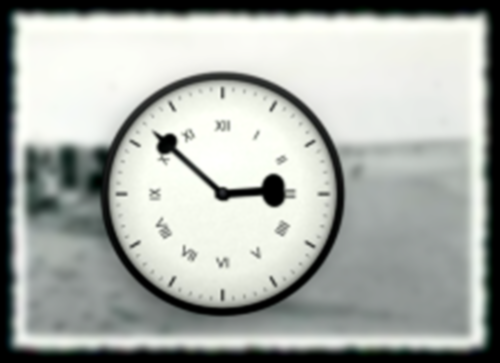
**2:52**
